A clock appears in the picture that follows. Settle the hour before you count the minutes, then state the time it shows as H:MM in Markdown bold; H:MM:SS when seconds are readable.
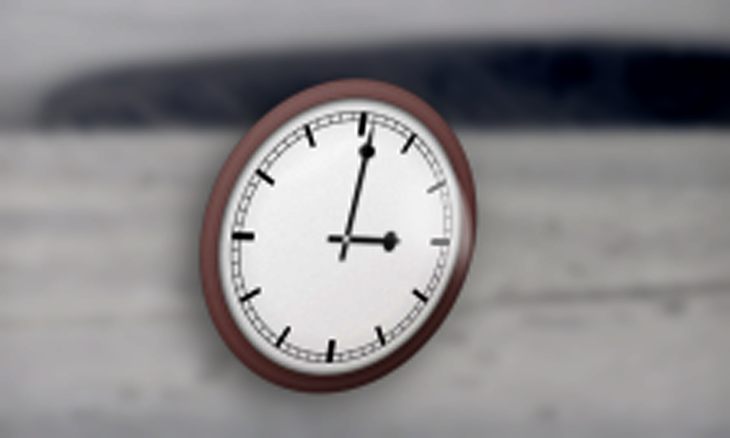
**3:01**
